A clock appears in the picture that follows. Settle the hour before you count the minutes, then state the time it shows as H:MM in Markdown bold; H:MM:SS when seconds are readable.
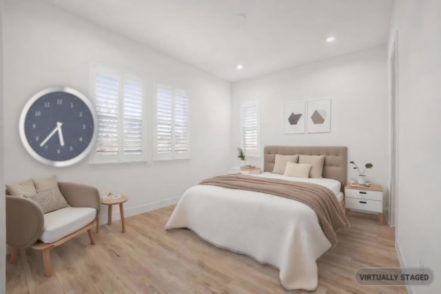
**5:37**
